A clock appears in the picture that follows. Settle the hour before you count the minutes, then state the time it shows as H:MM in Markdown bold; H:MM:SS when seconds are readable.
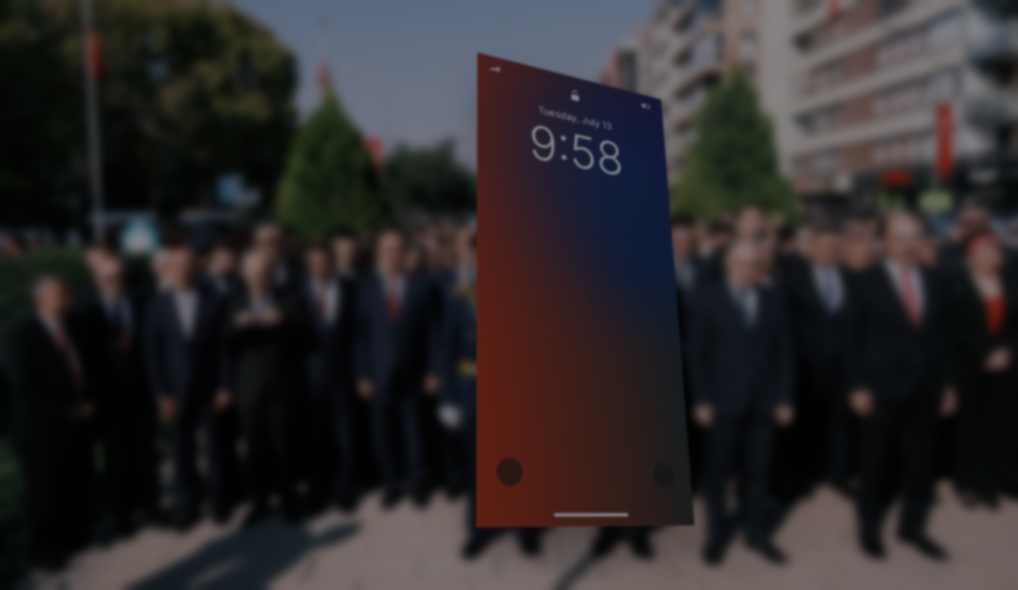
**9:58**
